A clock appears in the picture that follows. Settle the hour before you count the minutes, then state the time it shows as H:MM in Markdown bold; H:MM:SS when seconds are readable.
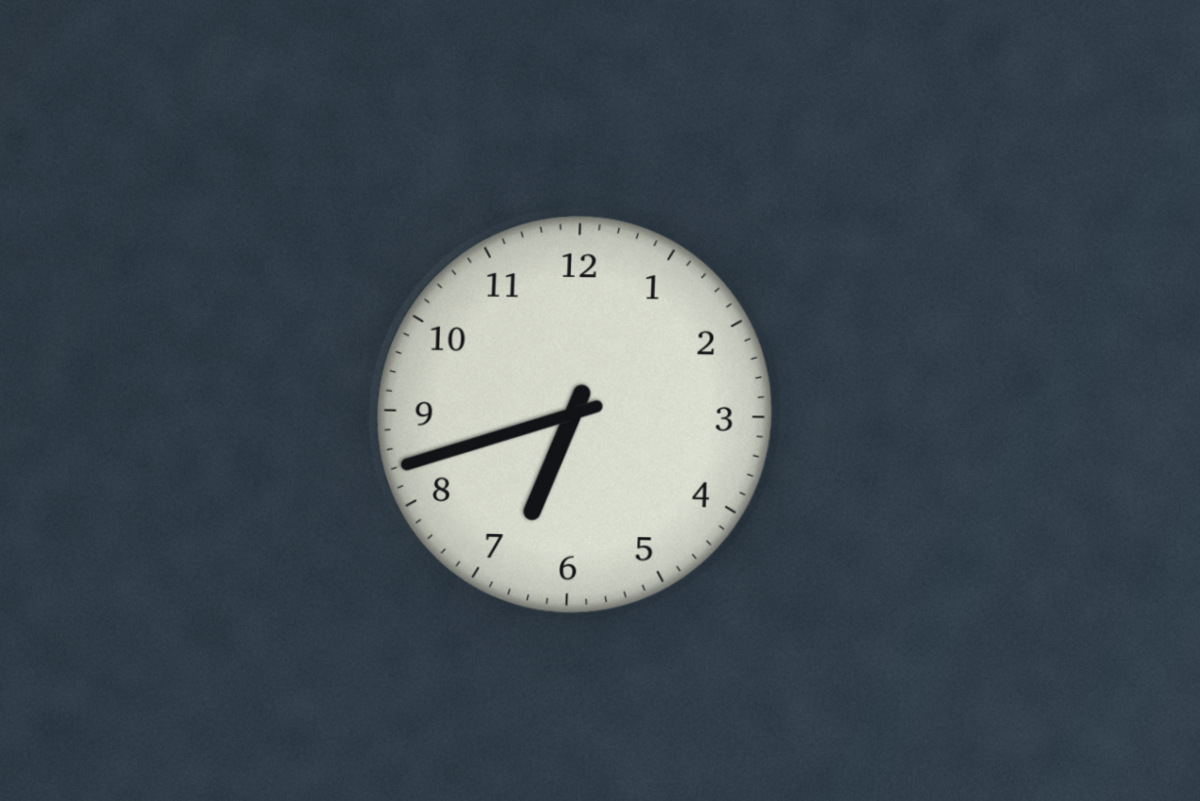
**6:42**
